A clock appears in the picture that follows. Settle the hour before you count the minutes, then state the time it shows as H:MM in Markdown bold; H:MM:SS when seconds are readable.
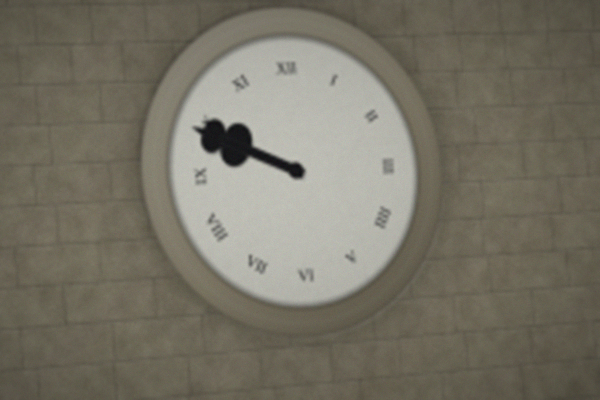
**9:49**
